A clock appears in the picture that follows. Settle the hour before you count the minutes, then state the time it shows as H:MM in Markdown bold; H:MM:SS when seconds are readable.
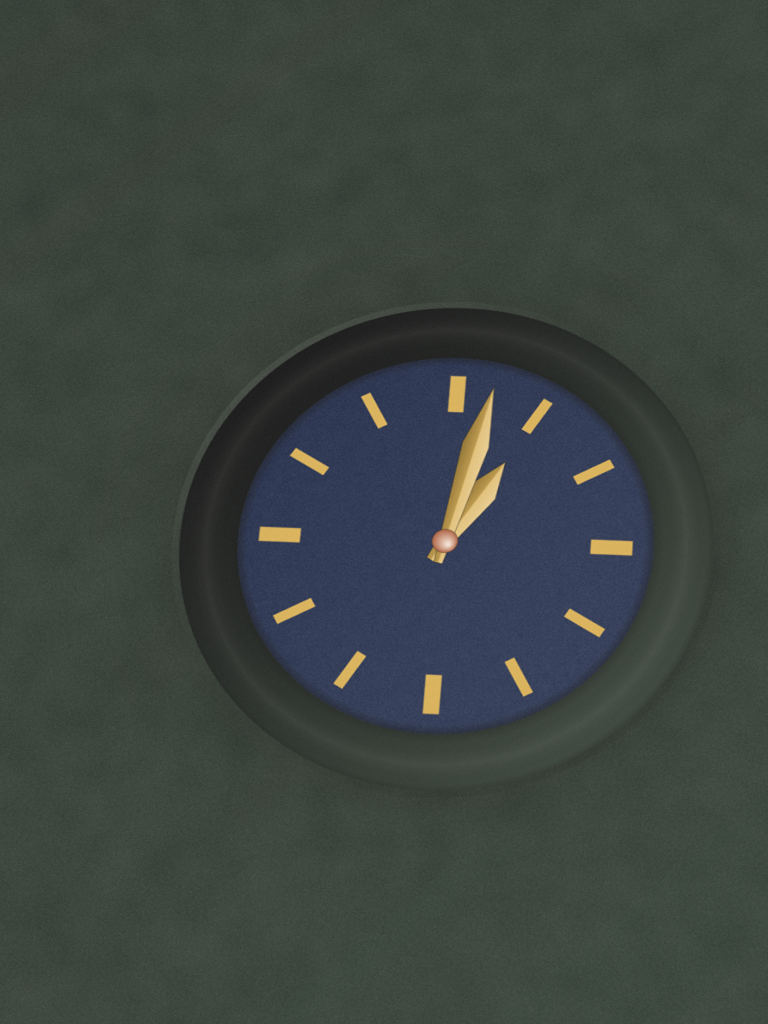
**1:02**
